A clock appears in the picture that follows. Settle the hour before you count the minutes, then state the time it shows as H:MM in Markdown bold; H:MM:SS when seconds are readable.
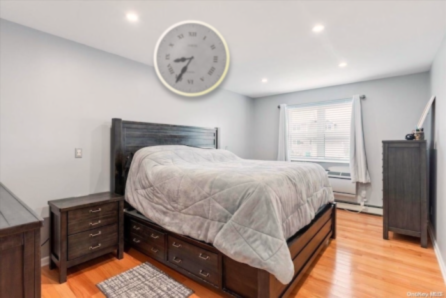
**8:35**
